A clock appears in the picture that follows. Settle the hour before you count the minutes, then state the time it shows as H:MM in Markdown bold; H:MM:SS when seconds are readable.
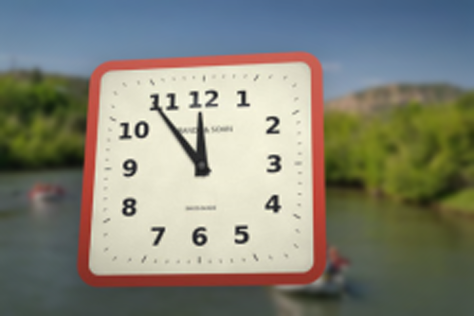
**11:54**
